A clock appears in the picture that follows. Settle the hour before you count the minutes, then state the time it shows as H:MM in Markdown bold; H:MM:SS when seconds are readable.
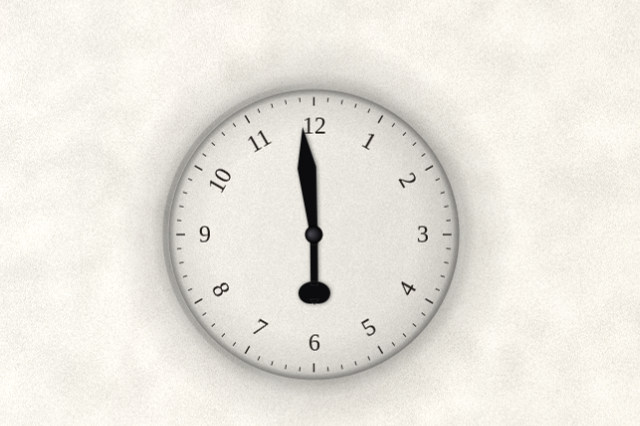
**5:59**
